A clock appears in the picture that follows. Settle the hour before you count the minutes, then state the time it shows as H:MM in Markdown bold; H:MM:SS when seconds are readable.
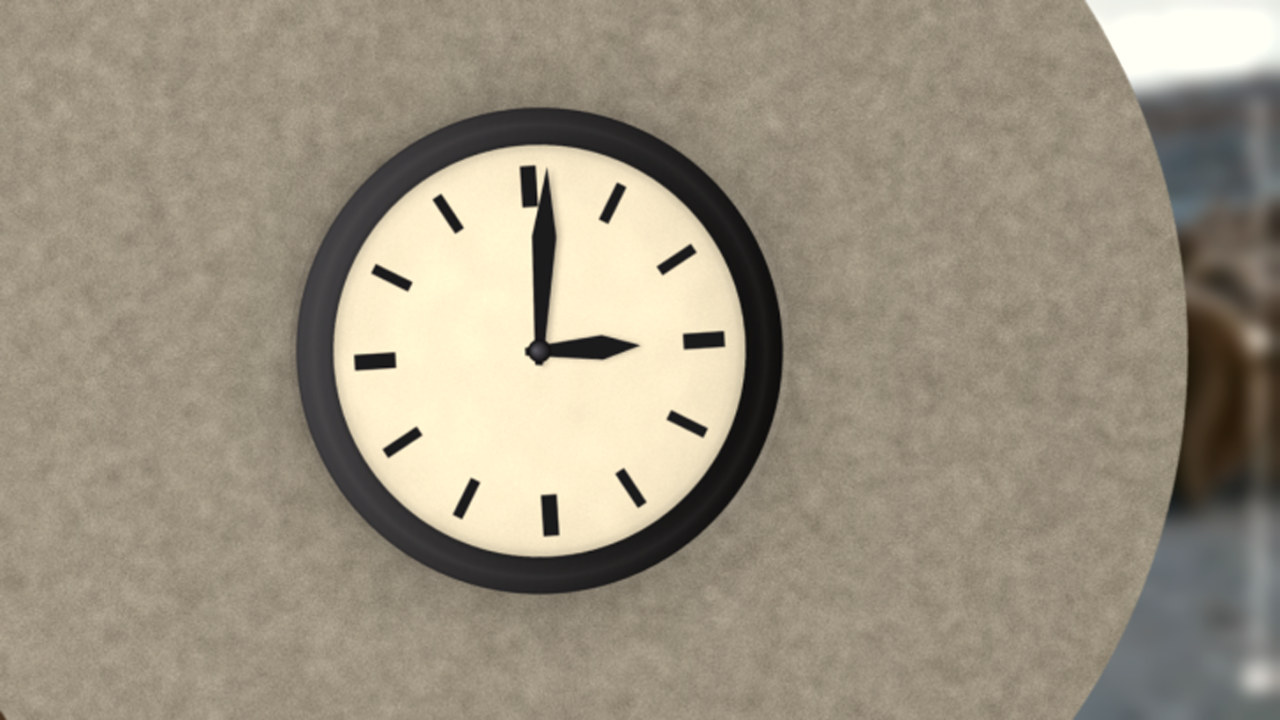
**3:01**
